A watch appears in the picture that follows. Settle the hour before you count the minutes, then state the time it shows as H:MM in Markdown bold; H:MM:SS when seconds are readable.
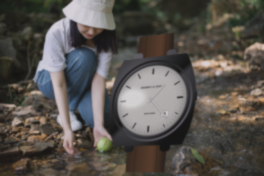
**1:23**
